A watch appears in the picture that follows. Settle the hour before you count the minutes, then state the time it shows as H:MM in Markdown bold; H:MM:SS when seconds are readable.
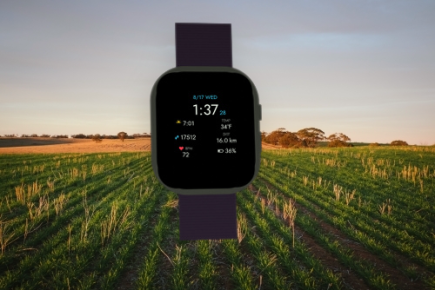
**1:37**
